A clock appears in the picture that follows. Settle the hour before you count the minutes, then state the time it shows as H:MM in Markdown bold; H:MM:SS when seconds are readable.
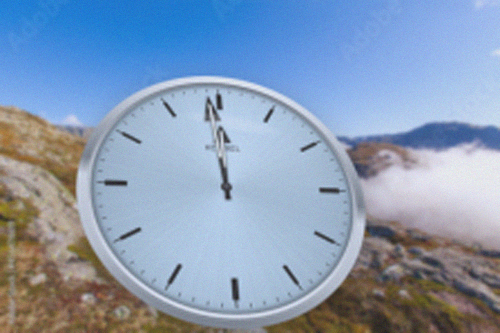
**11:59**
